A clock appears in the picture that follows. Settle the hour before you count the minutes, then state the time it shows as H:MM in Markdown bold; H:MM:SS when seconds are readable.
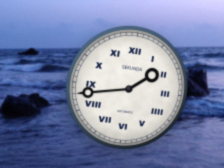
**1:43**
